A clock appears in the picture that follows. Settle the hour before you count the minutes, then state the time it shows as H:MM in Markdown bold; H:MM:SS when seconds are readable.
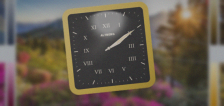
**2:10**
